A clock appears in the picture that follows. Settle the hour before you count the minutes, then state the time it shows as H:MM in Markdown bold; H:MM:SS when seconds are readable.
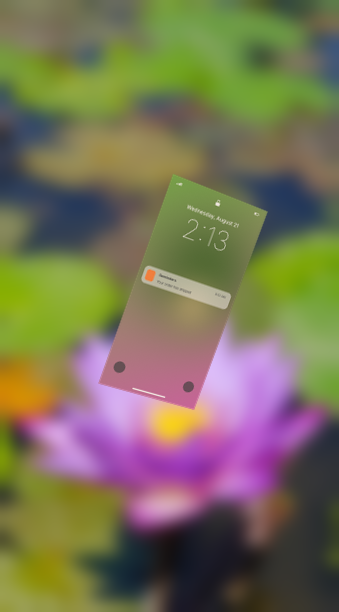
**2:13**
